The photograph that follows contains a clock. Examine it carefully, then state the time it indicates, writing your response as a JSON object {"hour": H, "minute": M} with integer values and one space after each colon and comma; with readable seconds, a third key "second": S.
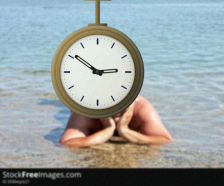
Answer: {"hour": 2, "minute": 51}
